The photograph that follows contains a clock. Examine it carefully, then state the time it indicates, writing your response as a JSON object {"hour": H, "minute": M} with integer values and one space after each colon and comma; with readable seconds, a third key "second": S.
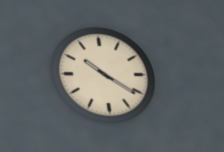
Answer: {"hour": 10, "minute": 21}
